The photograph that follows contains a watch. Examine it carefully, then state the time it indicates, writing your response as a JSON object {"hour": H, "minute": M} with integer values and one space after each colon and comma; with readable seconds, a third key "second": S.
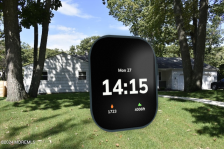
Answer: {"hour": 14, "minute": 15}
